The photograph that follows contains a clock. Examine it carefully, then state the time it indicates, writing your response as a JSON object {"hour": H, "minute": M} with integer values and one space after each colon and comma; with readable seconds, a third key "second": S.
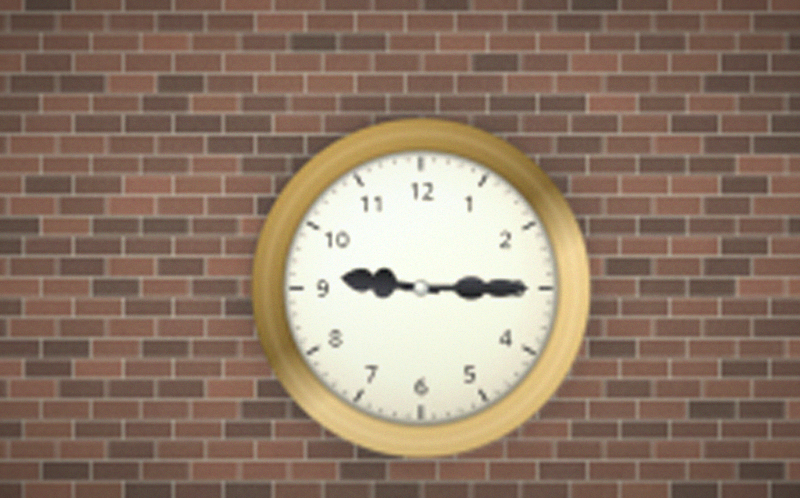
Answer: {"hour": 9, "minute": 15}
